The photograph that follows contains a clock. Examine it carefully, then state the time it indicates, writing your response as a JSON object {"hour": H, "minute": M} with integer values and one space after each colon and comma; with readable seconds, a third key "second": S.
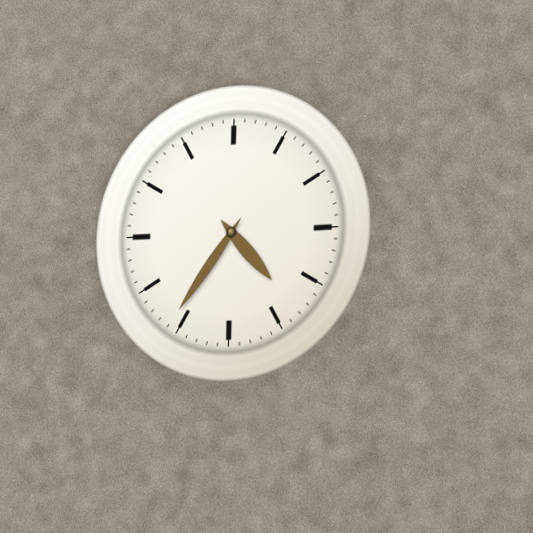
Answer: {"hour": 4, "minute": 36}
